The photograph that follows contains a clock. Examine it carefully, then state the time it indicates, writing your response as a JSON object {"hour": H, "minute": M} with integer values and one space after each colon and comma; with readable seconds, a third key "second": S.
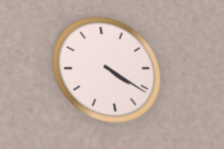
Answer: {"hour": 4, "minute": 21}
